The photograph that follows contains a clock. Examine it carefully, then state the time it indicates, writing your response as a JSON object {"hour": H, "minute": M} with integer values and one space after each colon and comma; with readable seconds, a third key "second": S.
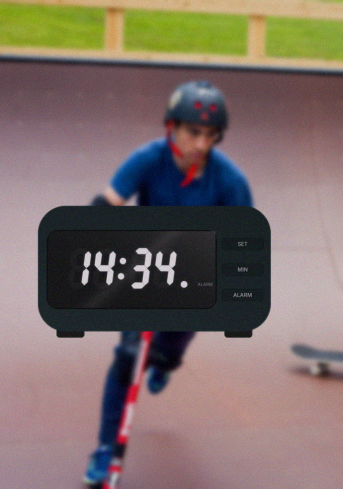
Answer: {"hour": 14, "minute": 34}
